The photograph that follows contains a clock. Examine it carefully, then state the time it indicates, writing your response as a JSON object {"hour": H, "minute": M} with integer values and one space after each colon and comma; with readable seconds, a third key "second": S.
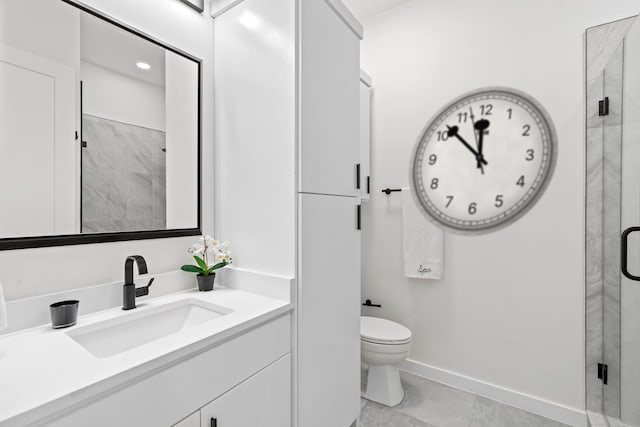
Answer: {"hour": 11, "minute": 51, "second": 57}
